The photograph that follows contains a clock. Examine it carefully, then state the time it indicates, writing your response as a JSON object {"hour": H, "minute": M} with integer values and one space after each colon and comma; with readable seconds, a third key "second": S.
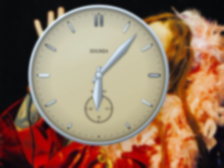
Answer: {"hour": 6, "minute": 7}
